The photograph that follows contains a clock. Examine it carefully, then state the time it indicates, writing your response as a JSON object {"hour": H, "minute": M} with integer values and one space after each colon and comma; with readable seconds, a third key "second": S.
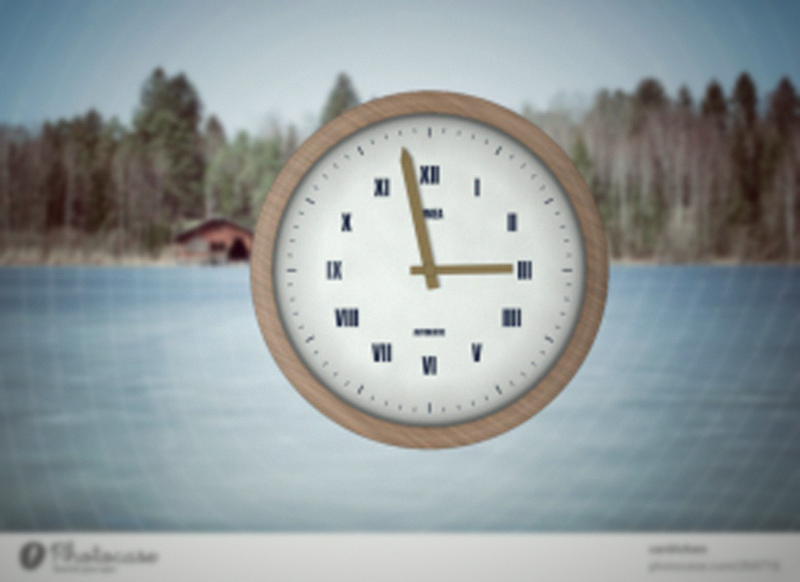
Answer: {"hour": 2, "minute": 58}
